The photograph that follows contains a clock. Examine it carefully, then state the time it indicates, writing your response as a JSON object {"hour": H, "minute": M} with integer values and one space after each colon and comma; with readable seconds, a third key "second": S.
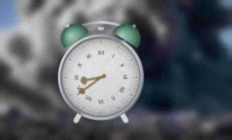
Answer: {"hour": 8, "minute": 39}
